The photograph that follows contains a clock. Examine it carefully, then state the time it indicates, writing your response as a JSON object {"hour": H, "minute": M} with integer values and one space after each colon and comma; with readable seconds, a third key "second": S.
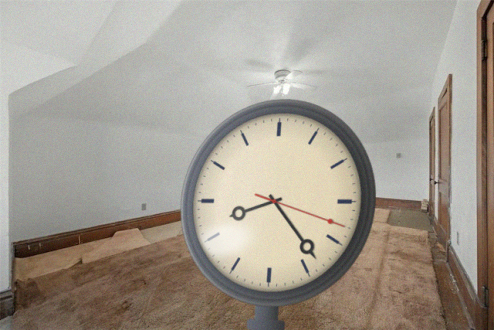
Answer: {"hour": 8, "minute": 23, "second": 18}
